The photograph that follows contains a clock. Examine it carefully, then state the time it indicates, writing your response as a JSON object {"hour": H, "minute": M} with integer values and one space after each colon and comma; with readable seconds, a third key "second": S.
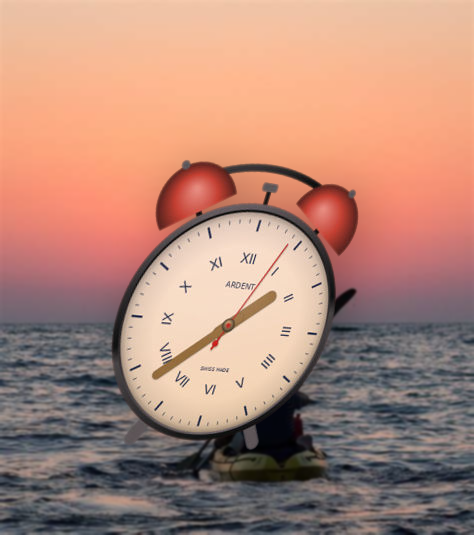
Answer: {"hour": 1, "minute": 38, "second": 4}
